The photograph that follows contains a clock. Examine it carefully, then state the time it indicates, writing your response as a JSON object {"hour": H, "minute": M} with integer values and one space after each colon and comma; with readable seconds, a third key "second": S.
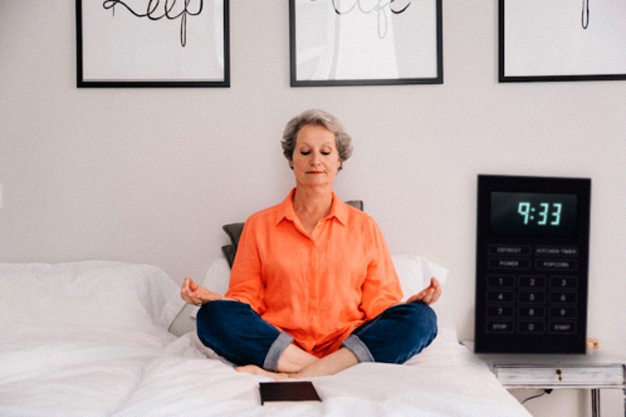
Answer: {"hour": 9, "minute": 33}
